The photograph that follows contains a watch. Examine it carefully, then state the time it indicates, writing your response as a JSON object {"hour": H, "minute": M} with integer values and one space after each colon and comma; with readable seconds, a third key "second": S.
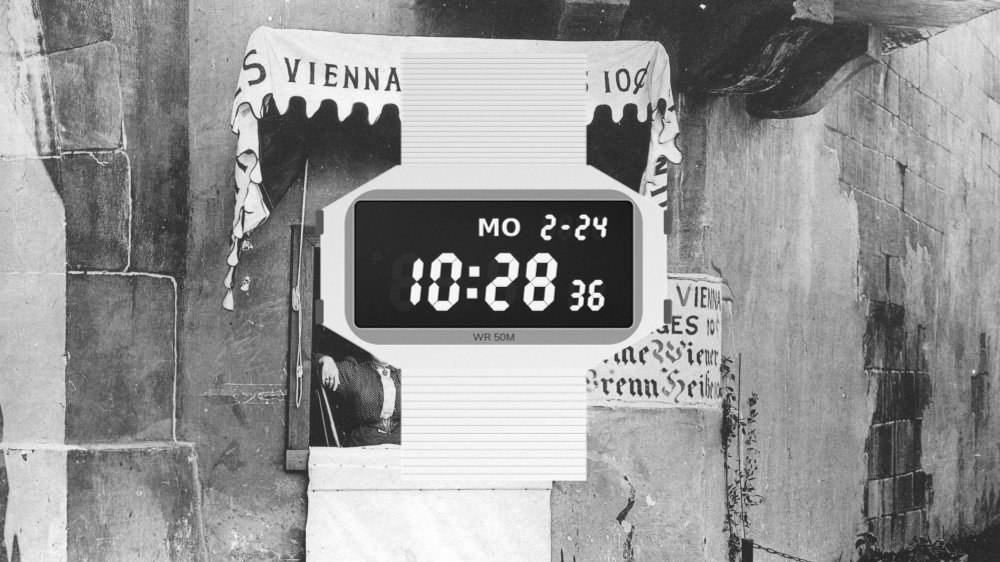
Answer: {"hour": 10, "minute": 28, "second": 36}
